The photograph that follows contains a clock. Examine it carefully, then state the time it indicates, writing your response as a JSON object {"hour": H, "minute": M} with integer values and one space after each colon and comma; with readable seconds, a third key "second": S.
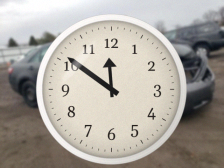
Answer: {"hour": 11, "minute": 51}
